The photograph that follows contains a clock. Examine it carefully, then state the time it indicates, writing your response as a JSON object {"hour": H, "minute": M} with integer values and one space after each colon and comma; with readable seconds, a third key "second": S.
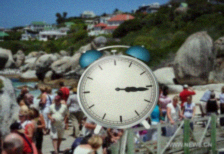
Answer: {"hour": 3, "minute": 16}
